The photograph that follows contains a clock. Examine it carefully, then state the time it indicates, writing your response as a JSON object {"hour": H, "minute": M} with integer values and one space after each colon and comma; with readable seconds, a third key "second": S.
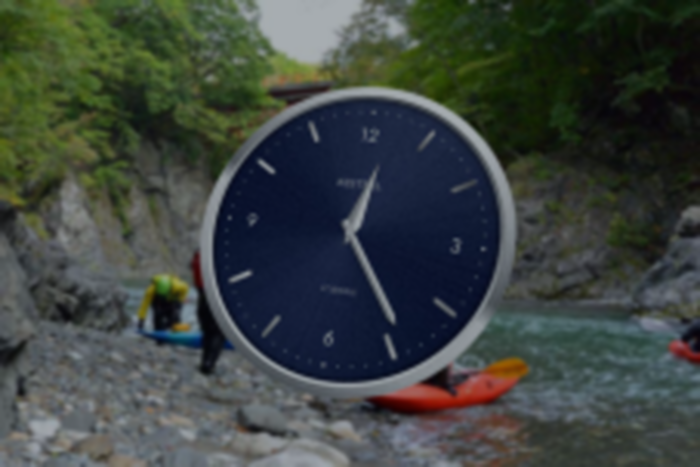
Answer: {"hour": 12, "minute": 24}
